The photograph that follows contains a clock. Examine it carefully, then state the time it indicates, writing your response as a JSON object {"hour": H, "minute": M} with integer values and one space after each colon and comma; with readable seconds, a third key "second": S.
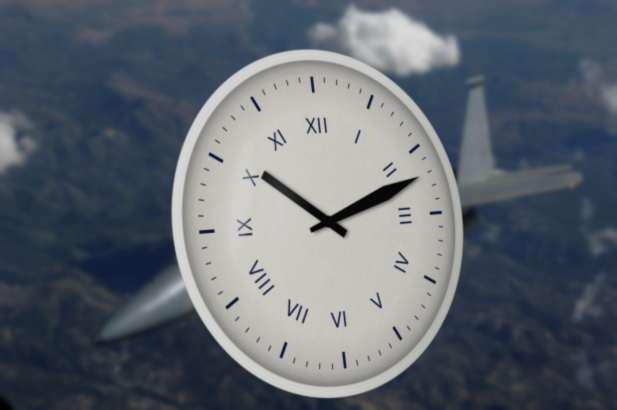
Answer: {"hour": 10, "minute": 12}
